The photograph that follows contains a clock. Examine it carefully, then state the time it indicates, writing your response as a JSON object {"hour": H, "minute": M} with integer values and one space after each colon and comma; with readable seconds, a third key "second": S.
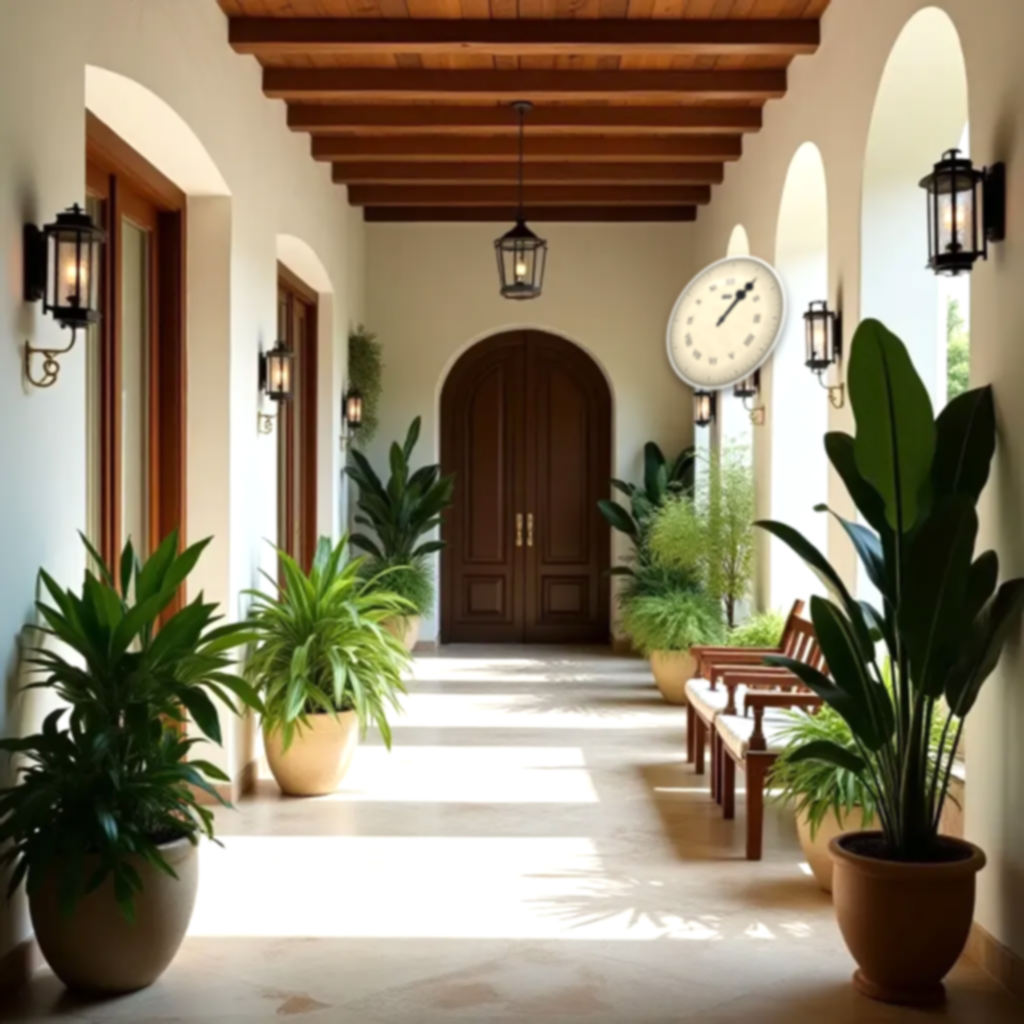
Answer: {"hour": 1, "minute": 6}
